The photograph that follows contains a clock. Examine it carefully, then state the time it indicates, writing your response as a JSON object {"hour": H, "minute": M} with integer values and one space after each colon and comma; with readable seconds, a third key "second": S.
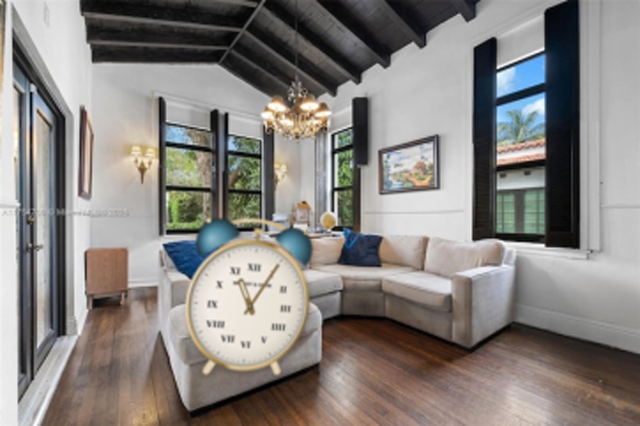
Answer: {"hour": 11, "minute": 5}
